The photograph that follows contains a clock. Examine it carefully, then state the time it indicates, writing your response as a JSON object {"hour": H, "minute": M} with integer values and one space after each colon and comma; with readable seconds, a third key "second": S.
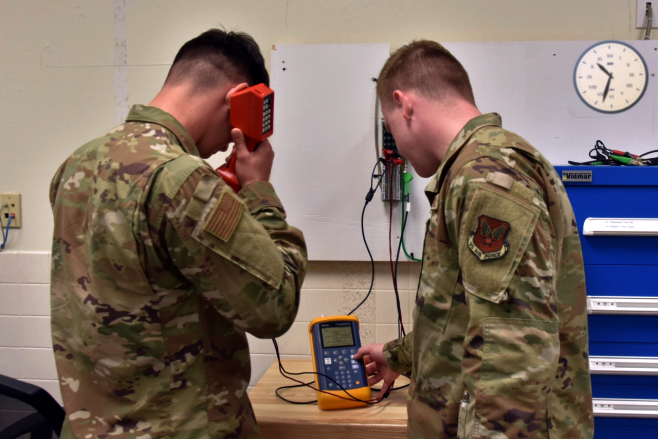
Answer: {"hour": 10, "minute": 33}
